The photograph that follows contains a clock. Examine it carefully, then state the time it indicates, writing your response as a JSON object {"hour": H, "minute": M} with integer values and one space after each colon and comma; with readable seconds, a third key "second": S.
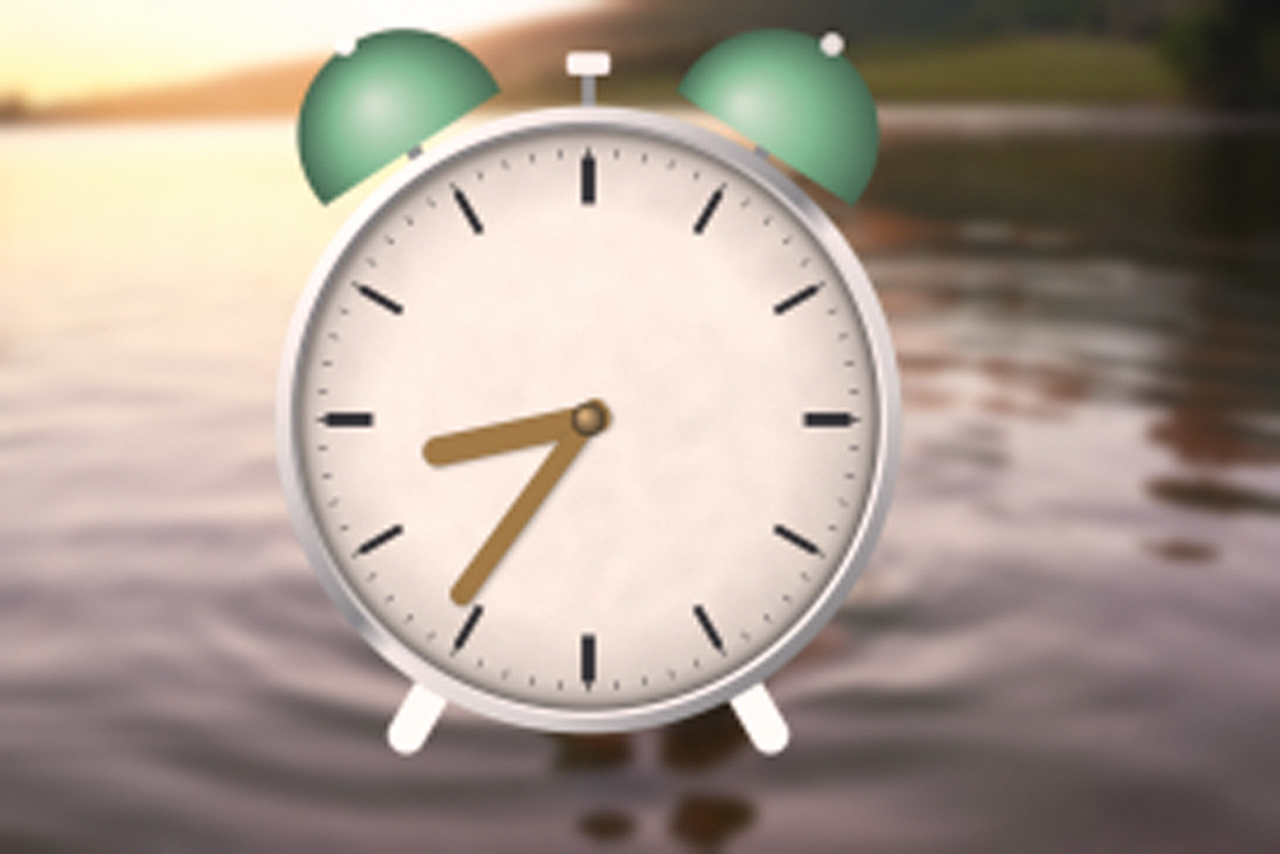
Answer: {"hour": 8, "minute": 36}
